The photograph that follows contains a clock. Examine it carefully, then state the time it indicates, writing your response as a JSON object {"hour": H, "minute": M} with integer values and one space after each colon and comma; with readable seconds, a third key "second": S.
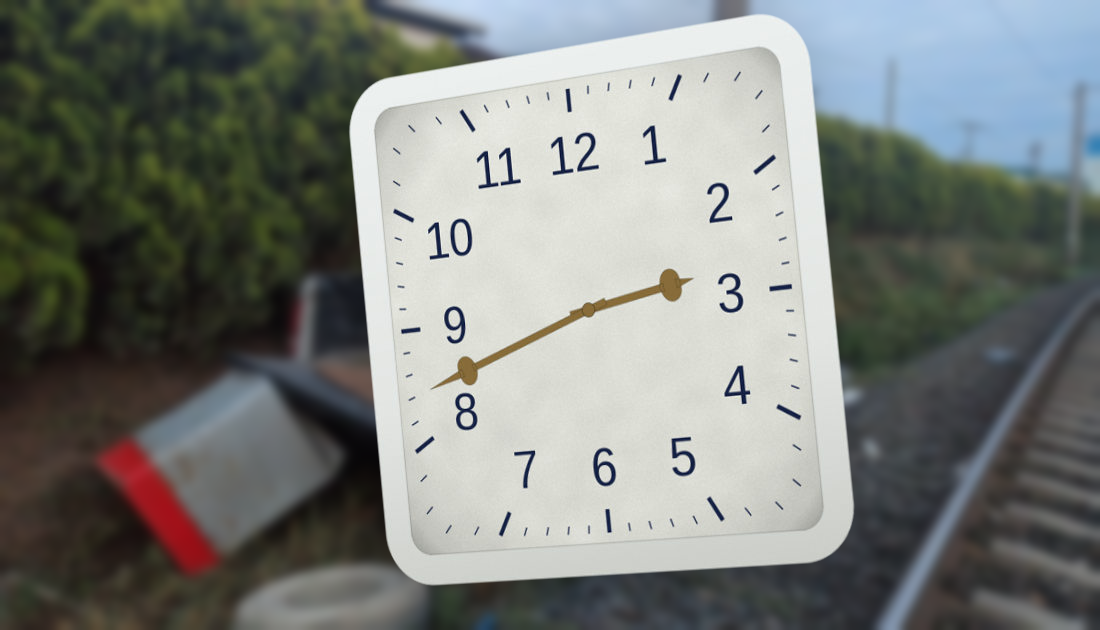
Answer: {"hour": 2, "minute": 42}
